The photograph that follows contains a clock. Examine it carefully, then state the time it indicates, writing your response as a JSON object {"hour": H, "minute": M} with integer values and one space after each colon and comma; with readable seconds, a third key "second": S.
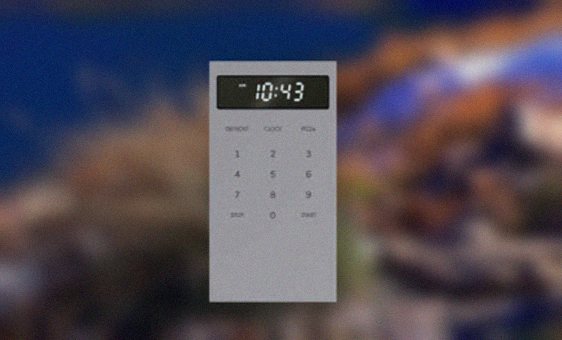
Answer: {"hour": 10, "minute": 43}
